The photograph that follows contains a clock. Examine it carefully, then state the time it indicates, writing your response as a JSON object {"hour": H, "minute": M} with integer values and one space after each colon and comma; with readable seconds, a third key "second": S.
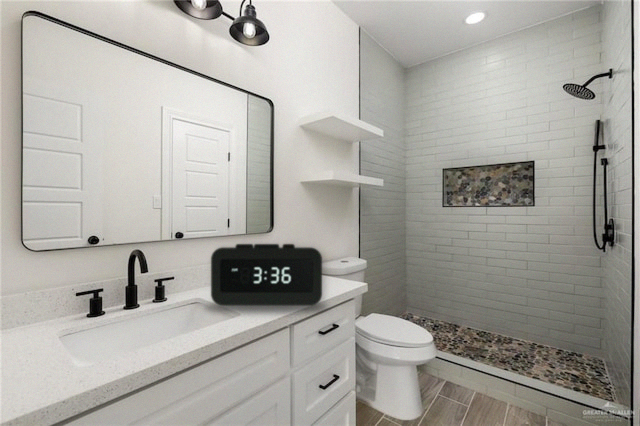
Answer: {"hour": 3, "minute": 36}
